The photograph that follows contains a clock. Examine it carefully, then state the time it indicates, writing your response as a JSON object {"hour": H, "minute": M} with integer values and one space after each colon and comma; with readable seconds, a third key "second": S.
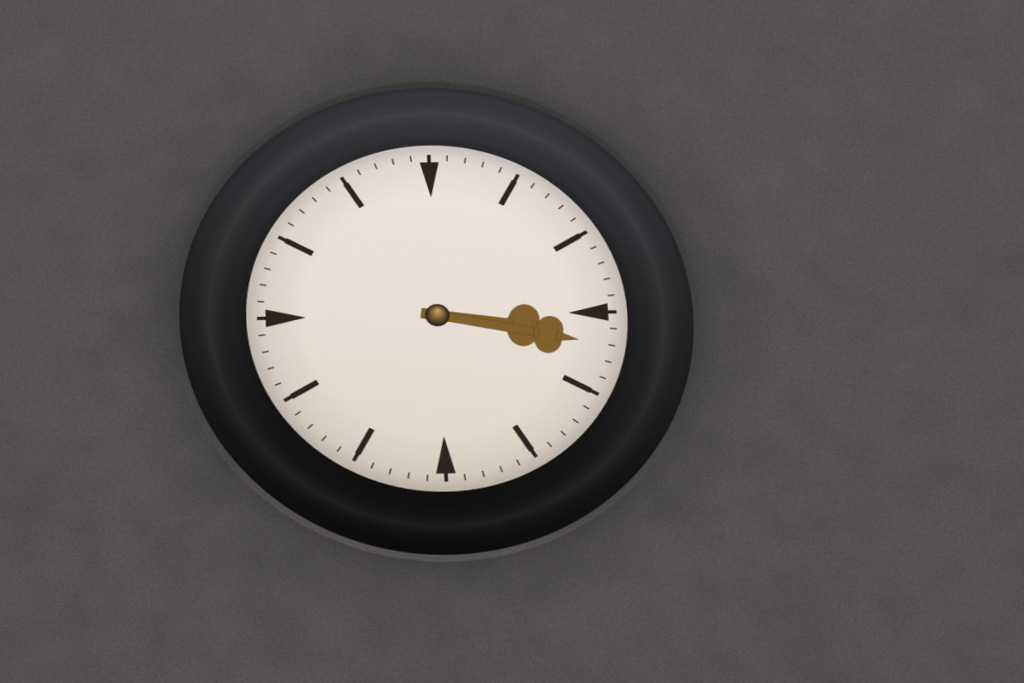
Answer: {"hour": 3, "minute": 17}
